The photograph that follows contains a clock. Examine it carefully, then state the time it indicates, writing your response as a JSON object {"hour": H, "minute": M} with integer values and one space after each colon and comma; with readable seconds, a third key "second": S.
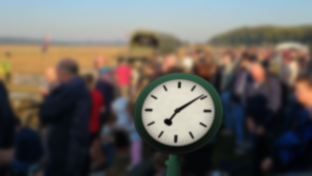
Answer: {"hour": 7, "minute": 9}
